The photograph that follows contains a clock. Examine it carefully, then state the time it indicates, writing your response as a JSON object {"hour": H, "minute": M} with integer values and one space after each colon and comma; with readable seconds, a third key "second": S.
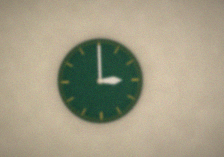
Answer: {"hour": 3, "minute": 0}
